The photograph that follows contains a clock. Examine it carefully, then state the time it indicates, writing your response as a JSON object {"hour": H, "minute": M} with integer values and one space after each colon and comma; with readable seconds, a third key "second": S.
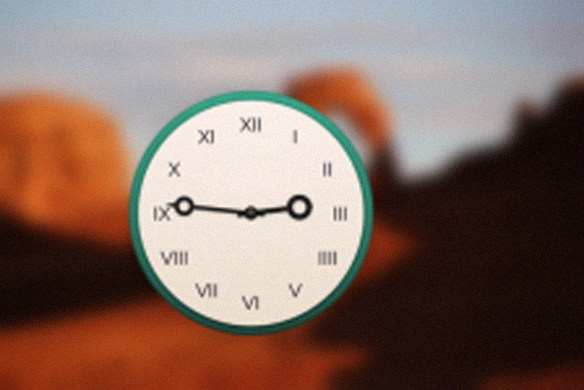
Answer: {"hour": 2, "minute": 46}
